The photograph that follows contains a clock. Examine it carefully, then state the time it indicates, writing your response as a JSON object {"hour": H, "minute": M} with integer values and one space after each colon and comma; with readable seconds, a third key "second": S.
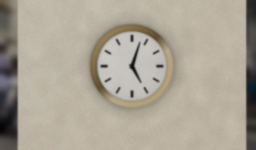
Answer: {"hour": 5, "minute": 3}
